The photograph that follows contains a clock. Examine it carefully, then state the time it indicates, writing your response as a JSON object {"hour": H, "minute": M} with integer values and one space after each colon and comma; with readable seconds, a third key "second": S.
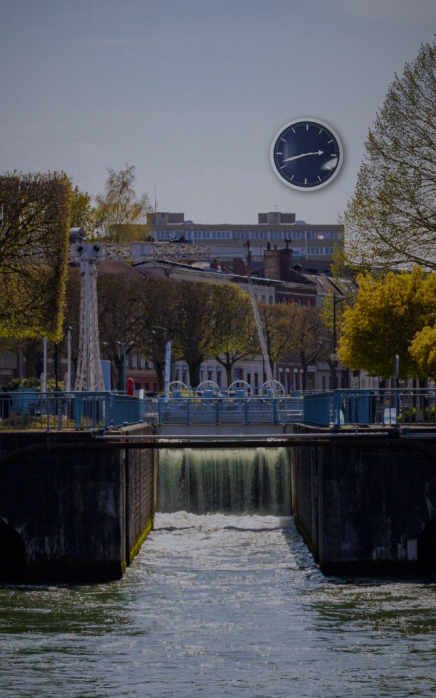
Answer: {"hour": 2, "minute": 42}
